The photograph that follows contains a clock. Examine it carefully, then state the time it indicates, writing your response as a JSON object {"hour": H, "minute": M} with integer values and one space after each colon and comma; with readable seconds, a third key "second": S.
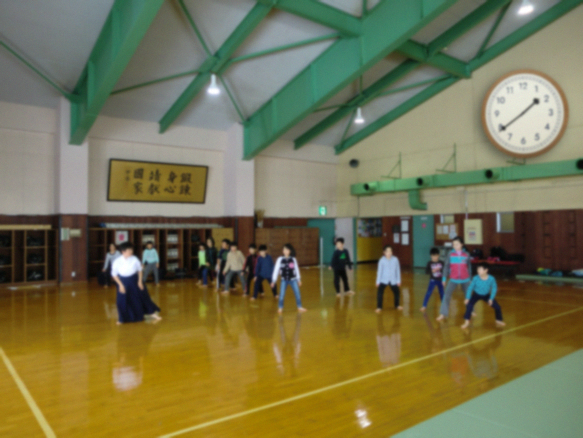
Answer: {"hour": 1, "minute": 39}
